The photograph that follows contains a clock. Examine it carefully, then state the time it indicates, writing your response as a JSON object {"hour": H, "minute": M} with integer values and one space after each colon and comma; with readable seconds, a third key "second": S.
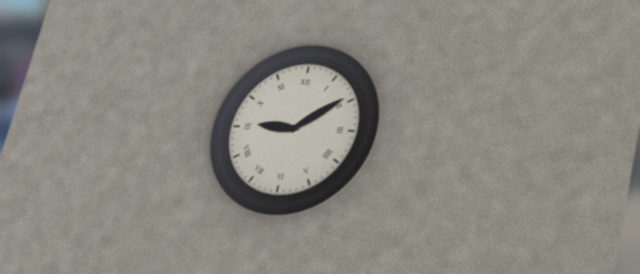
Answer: {"hour": 9, "minute": 9}
